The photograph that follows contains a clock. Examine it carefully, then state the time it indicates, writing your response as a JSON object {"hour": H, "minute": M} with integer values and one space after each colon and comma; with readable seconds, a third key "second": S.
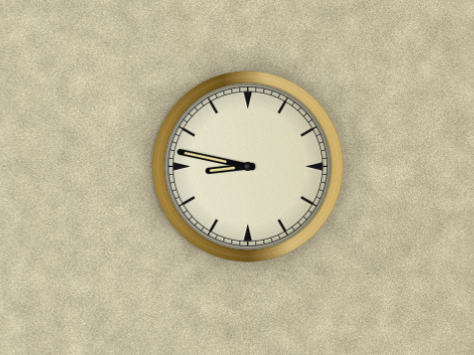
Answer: {"hour": 8, "minute": 47}
